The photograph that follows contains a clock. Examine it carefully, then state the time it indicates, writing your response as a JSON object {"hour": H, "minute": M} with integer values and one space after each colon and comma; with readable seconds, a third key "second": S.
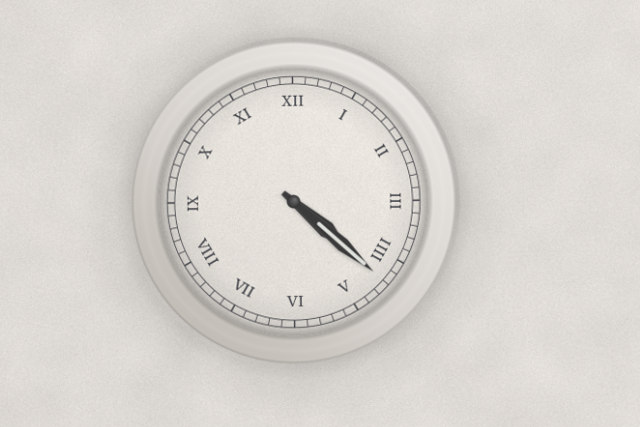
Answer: {"hour": 4, "minute": 22}
